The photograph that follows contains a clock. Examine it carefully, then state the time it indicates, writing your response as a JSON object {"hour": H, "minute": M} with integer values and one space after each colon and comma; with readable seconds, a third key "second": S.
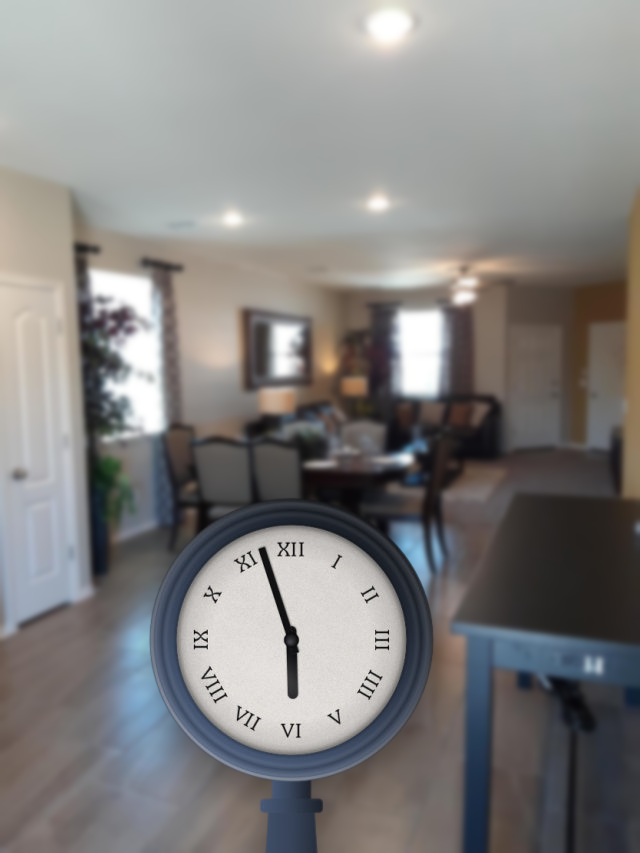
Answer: {"hour": 5, "minute": 57}
